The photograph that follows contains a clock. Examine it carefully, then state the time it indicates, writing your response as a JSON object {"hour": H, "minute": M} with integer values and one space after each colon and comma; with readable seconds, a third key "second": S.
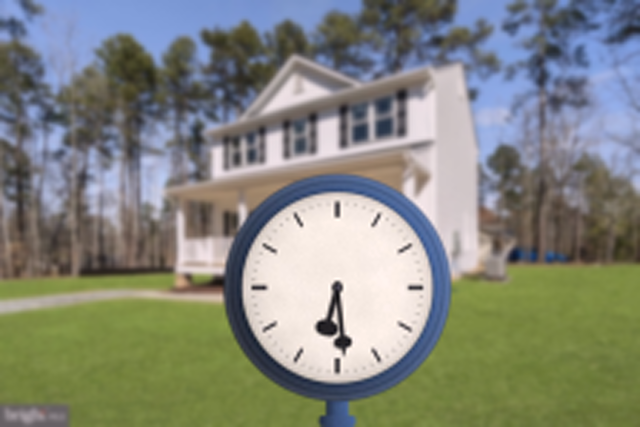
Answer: {"hour": 6, "minute": 29}
